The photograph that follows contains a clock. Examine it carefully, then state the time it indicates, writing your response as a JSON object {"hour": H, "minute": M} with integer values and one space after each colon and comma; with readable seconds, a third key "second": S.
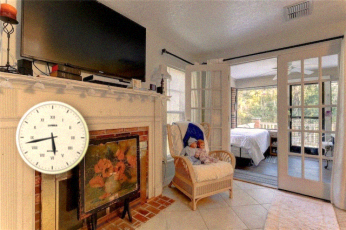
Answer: {"hour": 5, "minute": 43}
